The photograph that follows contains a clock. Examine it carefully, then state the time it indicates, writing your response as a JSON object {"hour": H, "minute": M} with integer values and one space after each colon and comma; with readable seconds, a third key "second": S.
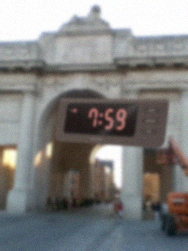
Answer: {"hour": 7, "minute": 59}
